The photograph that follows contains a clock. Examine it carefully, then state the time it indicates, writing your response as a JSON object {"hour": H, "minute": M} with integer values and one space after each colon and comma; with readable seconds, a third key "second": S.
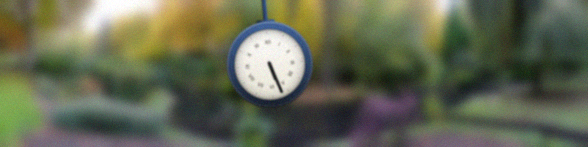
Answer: {"hour": 5, "minute": 27}
